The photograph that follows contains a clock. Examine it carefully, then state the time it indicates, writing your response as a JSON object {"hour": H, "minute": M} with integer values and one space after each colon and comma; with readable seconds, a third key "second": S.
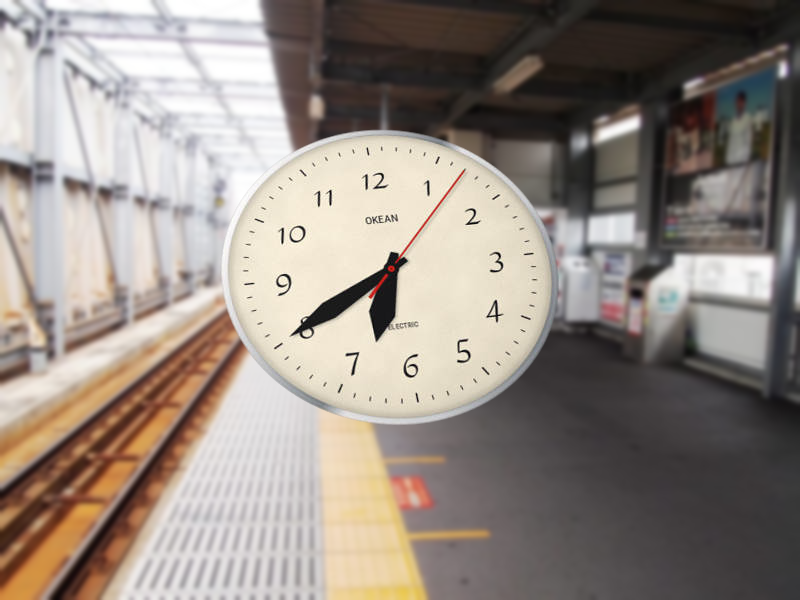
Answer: {"hour": 6, "minute": 40, "second": 7}
